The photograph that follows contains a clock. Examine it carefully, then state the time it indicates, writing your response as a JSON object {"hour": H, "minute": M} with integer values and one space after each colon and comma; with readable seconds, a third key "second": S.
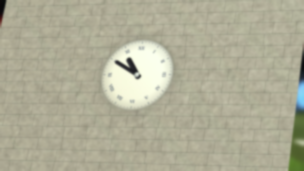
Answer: {"hour": 10, "minute": 50}
